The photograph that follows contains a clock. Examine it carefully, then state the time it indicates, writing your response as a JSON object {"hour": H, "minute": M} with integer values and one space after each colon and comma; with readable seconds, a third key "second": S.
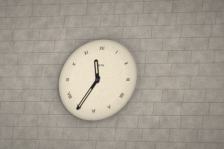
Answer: {"hour": 11, "minute": 35}
